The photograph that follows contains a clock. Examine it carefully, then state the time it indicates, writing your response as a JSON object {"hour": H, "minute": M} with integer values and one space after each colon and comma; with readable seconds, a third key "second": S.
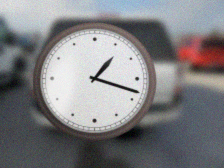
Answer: {"hour": 1, "minute": 18}
